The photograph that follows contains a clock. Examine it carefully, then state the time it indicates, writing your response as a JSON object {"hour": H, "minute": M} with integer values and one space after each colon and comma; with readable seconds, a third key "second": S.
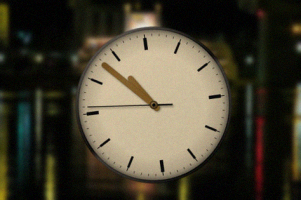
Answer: {"hour": 10, "minute": 52, "second": 46}
